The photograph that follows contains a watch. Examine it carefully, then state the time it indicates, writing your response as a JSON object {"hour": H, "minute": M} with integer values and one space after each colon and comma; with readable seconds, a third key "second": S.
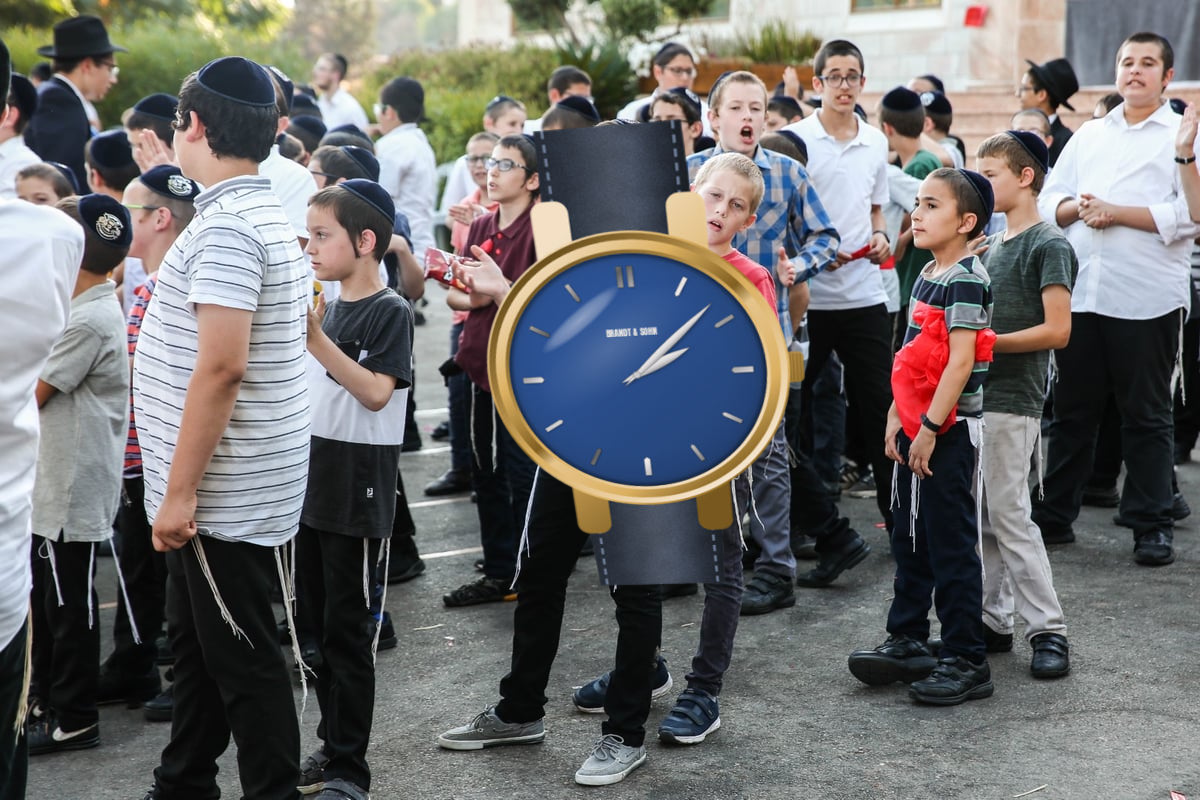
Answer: {"hour": 2, "minute": 8}
